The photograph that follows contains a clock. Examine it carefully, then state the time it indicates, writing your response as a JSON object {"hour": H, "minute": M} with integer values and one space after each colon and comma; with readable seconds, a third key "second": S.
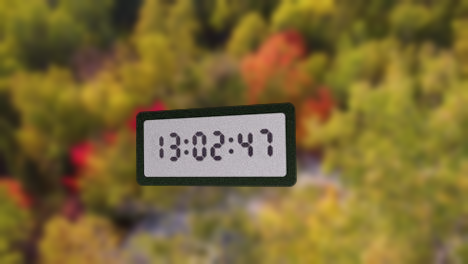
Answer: {"hour": 13, "minute": 2, "second": 47}
